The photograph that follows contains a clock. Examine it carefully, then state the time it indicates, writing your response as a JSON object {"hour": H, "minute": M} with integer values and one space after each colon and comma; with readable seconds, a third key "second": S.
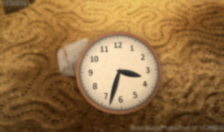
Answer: {"hour": 3, "minute": 33}
